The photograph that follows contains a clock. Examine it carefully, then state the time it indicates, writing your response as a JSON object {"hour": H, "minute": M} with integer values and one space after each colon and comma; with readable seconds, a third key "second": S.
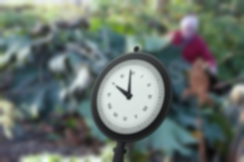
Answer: {"hour": 9, "minute": 59}
